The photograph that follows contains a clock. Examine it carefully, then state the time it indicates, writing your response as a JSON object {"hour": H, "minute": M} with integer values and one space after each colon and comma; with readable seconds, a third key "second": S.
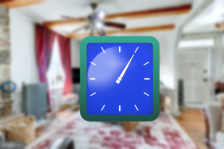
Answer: {"hour": 1, "minute": 5}
